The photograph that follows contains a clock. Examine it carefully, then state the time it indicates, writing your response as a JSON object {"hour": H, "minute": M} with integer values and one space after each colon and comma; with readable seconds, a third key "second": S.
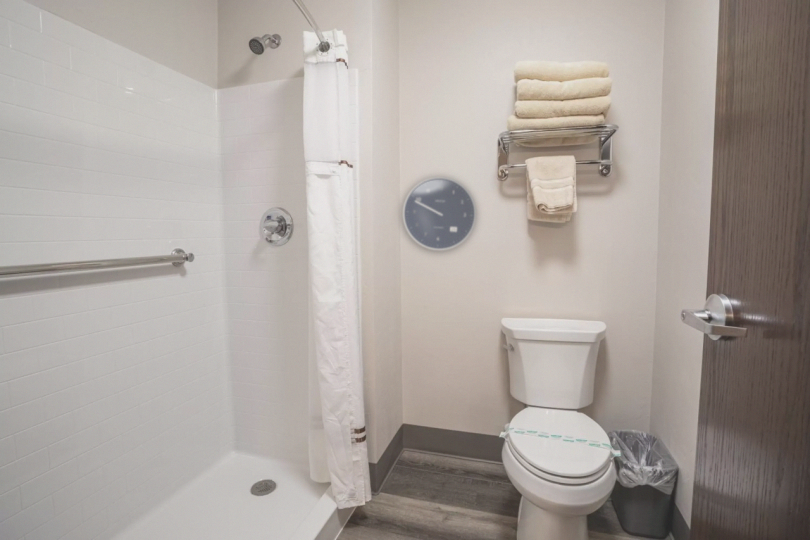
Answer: {"hour": 9, "minute": 49}
